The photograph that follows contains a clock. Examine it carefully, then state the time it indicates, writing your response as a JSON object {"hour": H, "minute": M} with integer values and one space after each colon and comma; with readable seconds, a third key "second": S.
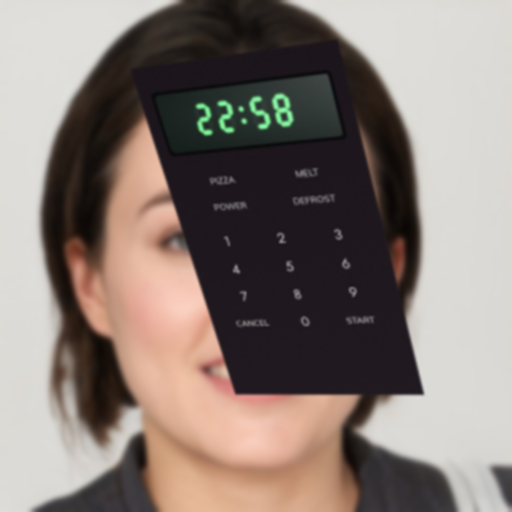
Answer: {"hour": 22, "minute": 58}
